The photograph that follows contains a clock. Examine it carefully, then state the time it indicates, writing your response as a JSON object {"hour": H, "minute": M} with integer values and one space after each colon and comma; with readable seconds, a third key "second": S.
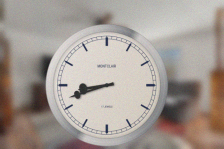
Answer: {"hour": 8, "minute": 42}
